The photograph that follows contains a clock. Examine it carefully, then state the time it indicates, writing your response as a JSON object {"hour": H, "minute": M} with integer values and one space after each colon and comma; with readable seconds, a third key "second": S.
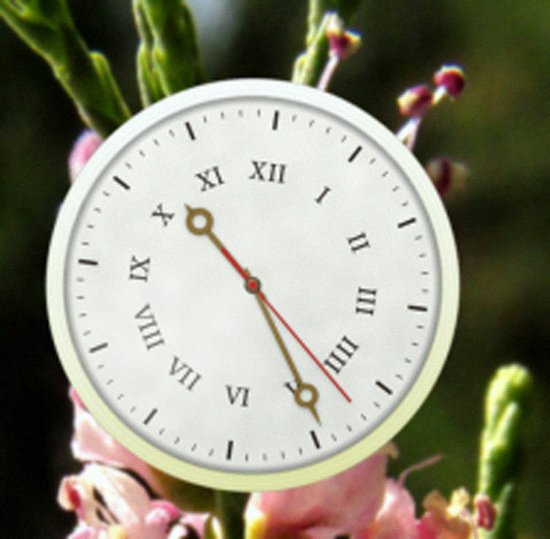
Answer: {"hour": 10, "minute": 24, "second": 22}
